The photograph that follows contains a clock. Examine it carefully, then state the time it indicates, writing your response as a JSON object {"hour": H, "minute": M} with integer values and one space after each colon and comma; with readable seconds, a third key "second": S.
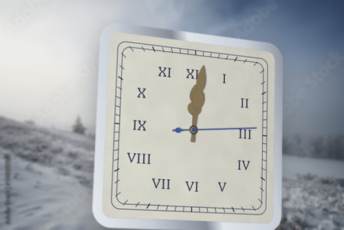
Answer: {"hour": 12, "minute": 1, "second": 14}
